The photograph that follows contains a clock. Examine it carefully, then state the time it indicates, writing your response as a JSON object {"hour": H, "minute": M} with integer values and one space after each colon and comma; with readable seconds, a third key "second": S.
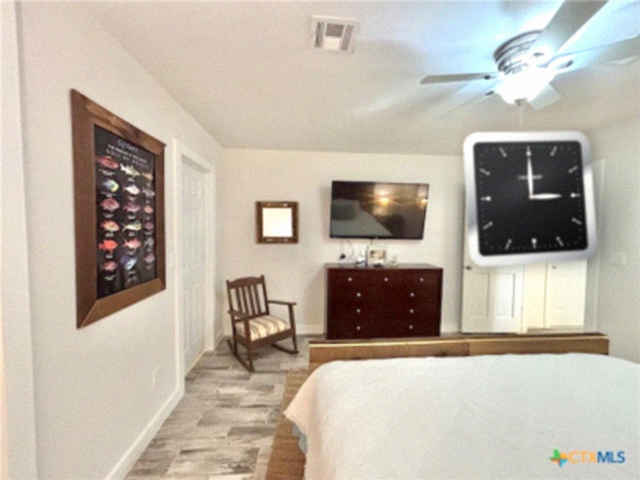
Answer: {"hour": 3, "minute": 0}
